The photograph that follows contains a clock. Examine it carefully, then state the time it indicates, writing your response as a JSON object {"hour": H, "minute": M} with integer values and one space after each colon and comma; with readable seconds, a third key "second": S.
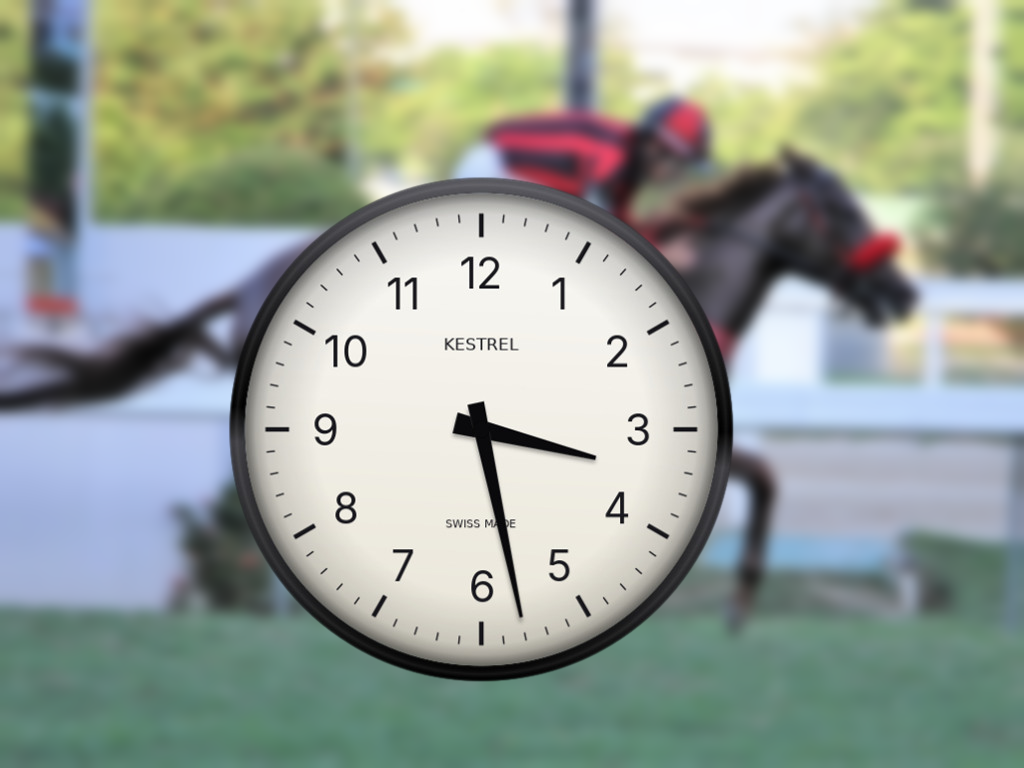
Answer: {"hour": 3, "minute": 28}
